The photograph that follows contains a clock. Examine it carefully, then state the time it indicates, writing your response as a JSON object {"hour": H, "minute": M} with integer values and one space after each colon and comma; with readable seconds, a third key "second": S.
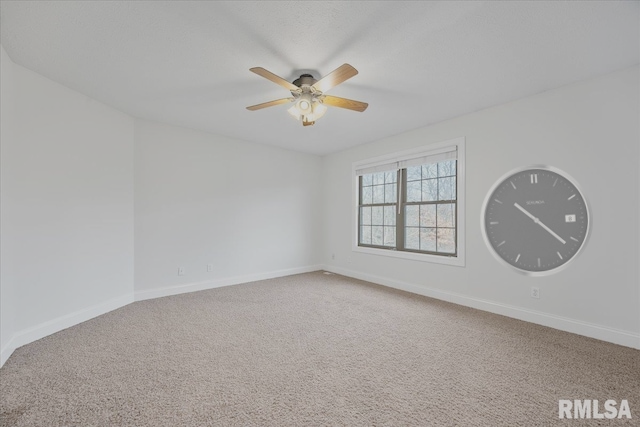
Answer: {"hour": 10, "minute": 22}
